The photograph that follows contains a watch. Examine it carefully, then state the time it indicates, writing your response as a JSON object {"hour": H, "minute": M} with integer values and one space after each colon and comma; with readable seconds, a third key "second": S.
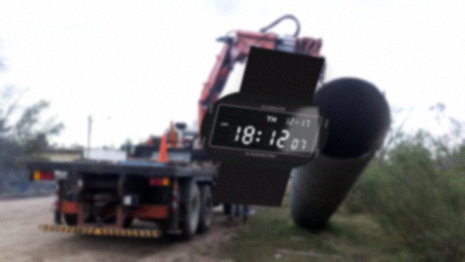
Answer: {"hour": 18, "minute": 12}
